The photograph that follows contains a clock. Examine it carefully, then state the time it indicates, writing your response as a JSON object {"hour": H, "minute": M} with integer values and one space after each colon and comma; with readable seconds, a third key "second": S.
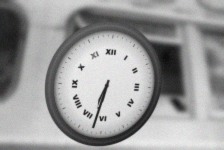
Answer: {"hour": 6, "minute": 32}
